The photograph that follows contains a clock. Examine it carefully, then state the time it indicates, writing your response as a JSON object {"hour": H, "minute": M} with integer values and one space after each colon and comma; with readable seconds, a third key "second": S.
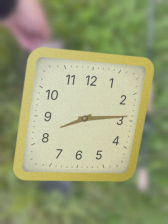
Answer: {"hour": 8, "minute": 14}
